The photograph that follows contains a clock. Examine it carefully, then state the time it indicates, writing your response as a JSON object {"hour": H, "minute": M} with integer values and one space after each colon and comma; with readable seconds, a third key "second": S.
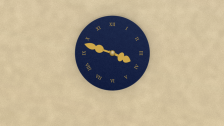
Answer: {"hour": 3, "minute": 48}
